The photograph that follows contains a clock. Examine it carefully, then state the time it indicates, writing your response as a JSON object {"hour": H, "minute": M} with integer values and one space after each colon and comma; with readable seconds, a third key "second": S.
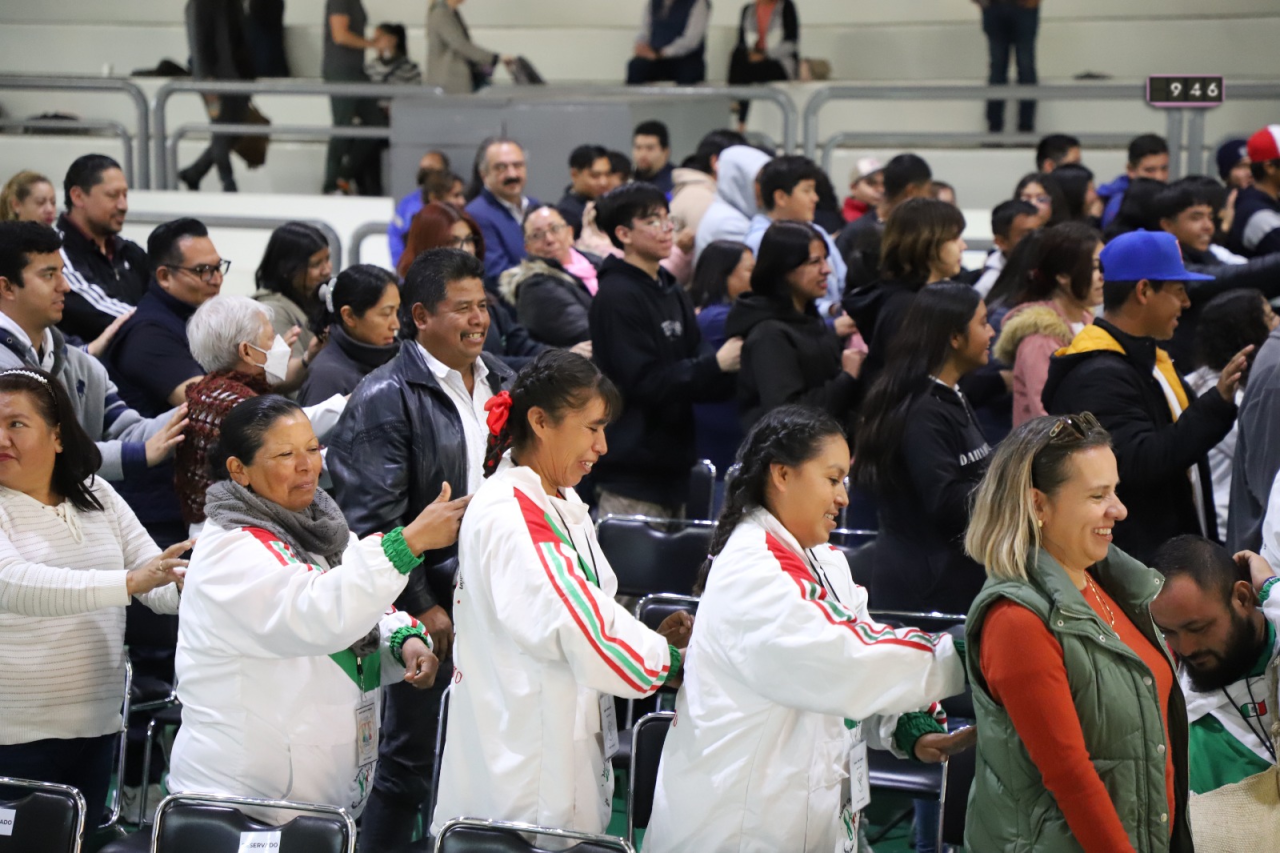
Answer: {"hour": 9, "minute": 46}
